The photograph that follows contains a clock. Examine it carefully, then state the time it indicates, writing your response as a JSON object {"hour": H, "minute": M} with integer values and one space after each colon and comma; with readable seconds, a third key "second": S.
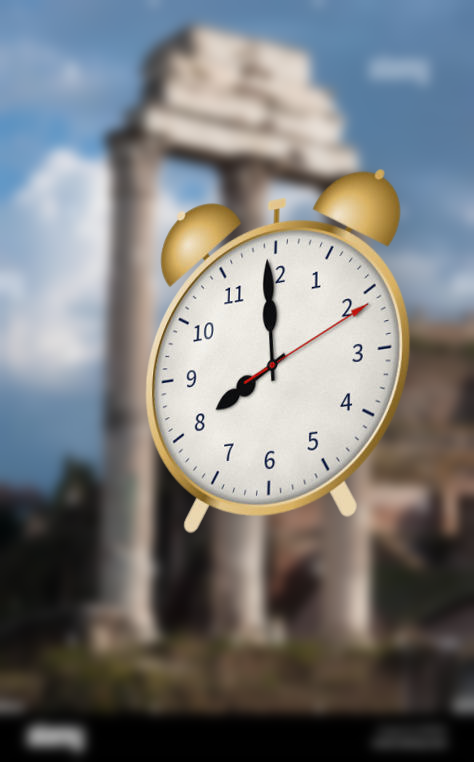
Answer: {"hour": 7, "minute": 59, "second": 11}
